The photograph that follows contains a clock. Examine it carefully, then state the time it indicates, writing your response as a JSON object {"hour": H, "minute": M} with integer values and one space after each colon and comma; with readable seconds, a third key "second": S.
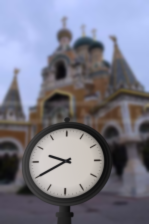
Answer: {"hour": 9, "minute": 40}
